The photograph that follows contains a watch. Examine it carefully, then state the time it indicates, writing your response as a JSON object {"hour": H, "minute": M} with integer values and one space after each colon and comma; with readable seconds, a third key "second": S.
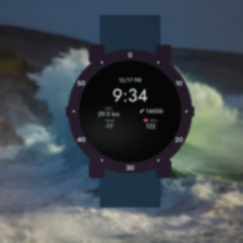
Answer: {"hour": 9, "minute": 34}
